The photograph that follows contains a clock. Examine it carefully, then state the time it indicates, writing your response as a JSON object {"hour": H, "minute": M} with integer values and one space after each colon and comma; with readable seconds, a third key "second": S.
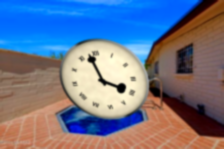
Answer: {"hour": 3, "minute": 58}
